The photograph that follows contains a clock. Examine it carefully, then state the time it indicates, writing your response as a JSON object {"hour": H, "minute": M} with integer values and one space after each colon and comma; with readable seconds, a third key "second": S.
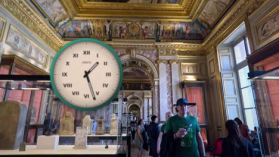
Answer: {"hour": 1, "minute": 27}
